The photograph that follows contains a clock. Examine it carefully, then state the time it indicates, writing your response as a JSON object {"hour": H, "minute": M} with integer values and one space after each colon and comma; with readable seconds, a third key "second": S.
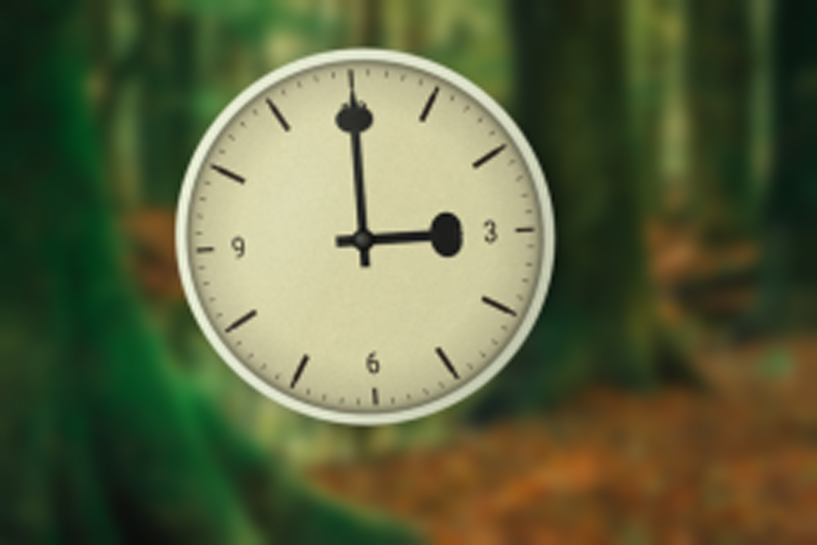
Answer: {"hour": 3, "minute": 0}
